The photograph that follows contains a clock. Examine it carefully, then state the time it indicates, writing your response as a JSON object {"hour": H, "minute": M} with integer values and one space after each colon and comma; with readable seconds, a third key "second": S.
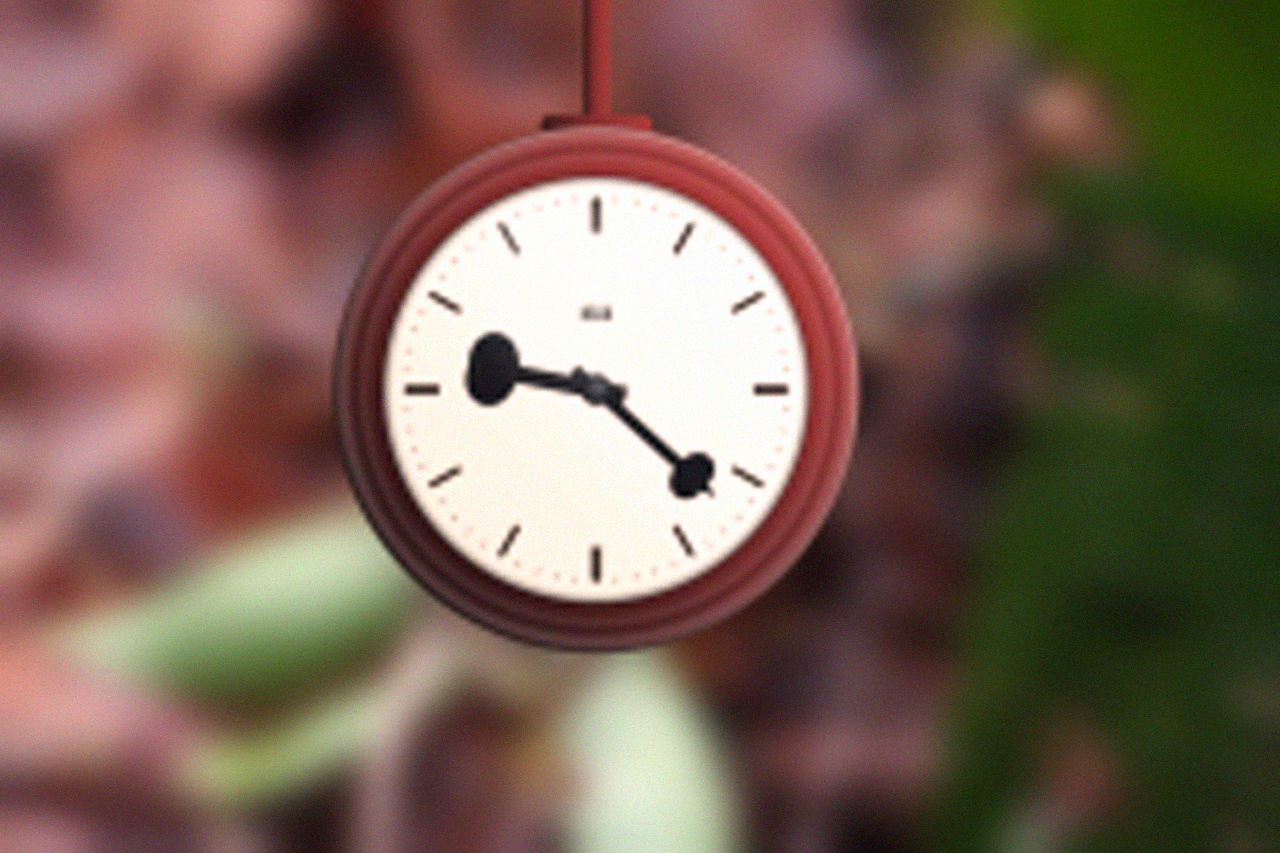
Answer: {"hour": 9, "minute": 22}
